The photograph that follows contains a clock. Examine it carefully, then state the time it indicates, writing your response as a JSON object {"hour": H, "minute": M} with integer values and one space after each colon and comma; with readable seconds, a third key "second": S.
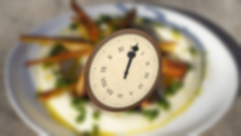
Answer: {"hour": 12, "minute": 1}
